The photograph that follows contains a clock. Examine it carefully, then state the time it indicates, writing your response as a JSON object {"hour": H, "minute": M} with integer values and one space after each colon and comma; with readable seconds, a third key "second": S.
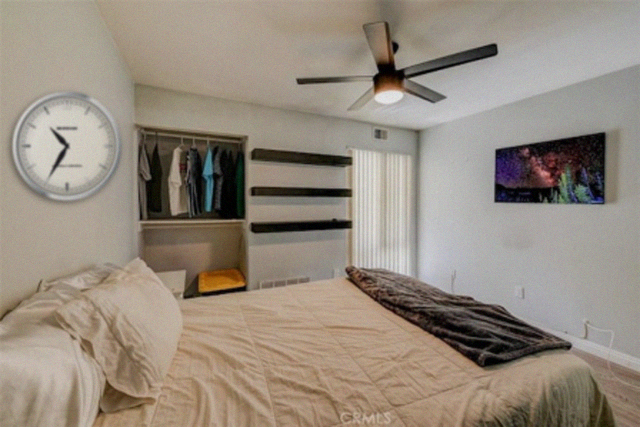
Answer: {"hour": 10, "minute": 35}
